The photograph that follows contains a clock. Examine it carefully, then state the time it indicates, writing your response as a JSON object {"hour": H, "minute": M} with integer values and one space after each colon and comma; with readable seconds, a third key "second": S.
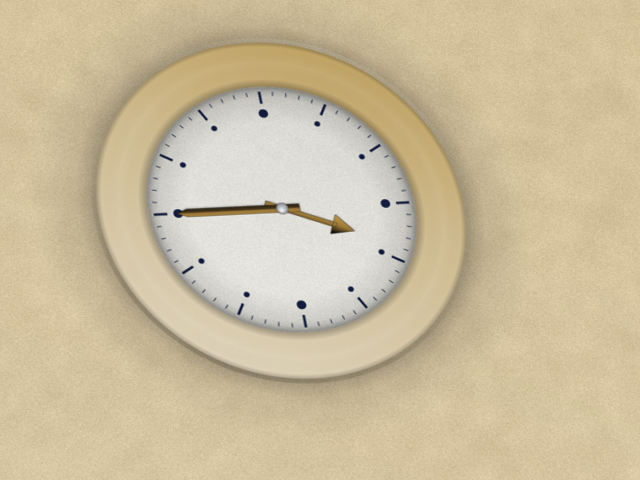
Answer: {"hour": 3, "minute": 45}
